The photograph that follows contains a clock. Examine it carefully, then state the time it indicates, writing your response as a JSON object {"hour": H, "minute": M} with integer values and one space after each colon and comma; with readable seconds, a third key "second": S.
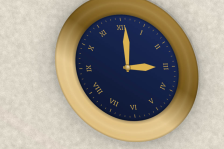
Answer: {"hour": 3, "minute": 1}
